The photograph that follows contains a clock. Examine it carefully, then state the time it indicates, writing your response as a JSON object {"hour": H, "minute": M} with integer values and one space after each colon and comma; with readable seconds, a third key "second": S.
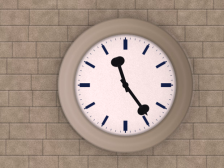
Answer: {"hour": 11, "minute": 24}
